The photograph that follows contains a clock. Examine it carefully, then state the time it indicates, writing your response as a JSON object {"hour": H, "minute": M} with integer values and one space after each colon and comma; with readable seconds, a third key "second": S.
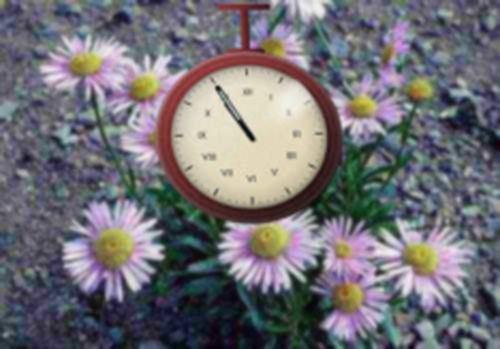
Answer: {"hour": 10, "minute": 55}
